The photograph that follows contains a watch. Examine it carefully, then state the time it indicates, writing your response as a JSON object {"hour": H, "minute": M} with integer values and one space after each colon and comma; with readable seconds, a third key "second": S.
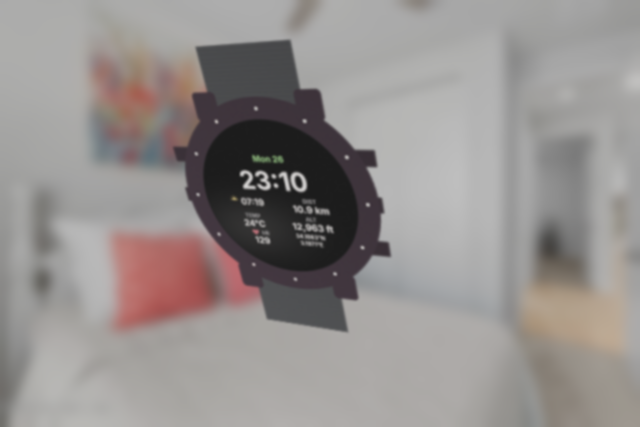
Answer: {"hour": 23, "minute": 10}
